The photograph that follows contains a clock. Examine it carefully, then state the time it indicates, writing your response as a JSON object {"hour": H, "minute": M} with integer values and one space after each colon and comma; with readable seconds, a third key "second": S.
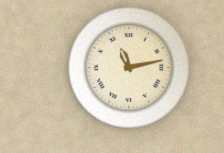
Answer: {"hour": 11, "minute": 13}
